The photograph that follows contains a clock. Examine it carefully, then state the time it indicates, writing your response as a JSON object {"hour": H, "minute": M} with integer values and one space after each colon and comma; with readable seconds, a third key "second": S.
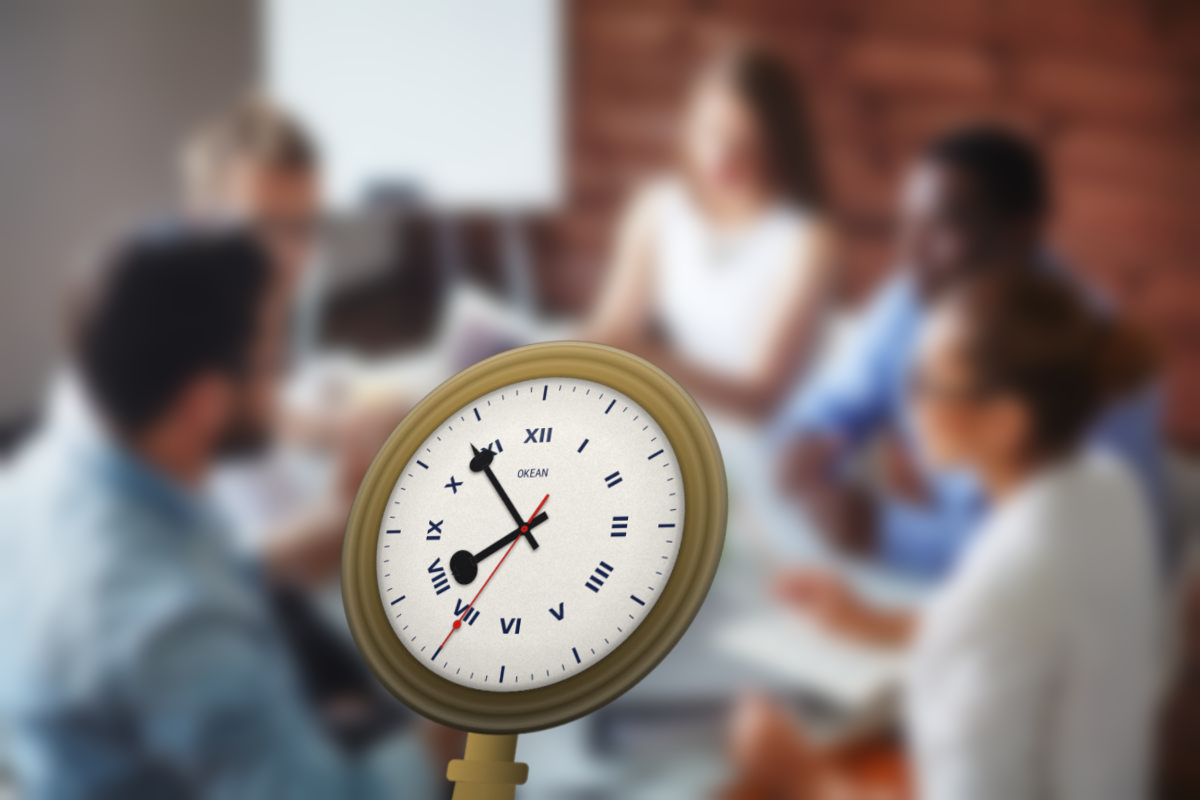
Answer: {"hour": 7, "minute": 53, "second": 35}
